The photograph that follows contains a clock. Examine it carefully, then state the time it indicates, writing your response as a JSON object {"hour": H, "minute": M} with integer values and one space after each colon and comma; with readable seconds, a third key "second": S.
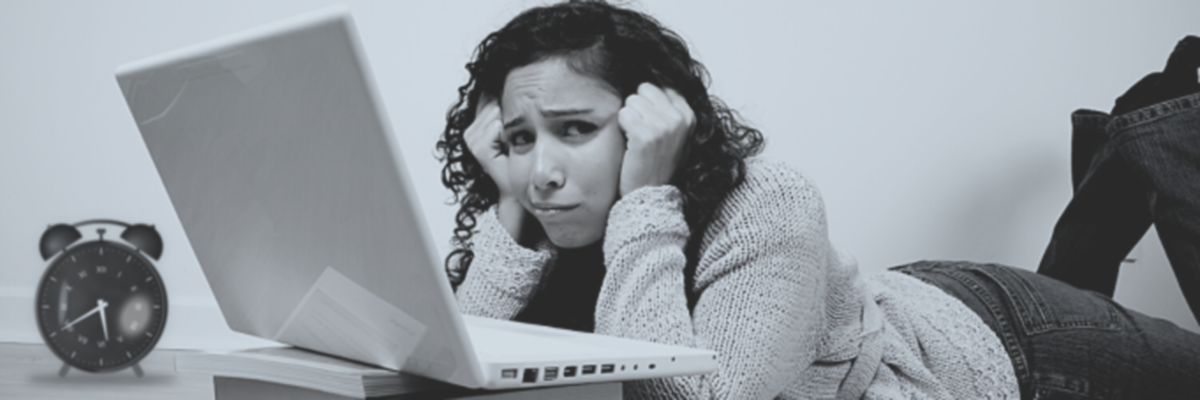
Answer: {"hour": 5, "minute": 40}
